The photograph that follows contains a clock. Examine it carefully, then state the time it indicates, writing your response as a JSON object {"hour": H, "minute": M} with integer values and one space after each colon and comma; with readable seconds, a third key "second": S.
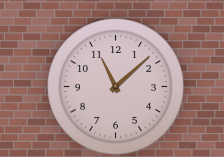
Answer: {"hour": 11, "minute": 8}
